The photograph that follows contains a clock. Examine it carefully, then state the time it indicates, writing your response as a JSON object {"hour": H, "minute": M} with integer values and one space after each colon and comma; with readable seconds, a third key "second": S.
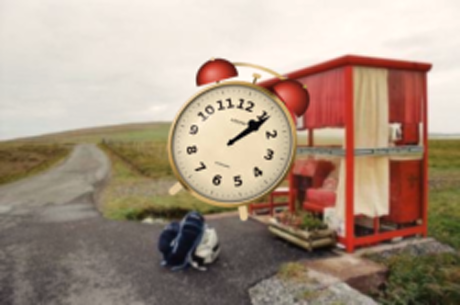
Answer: {"hour": 1, "minute": 6}
